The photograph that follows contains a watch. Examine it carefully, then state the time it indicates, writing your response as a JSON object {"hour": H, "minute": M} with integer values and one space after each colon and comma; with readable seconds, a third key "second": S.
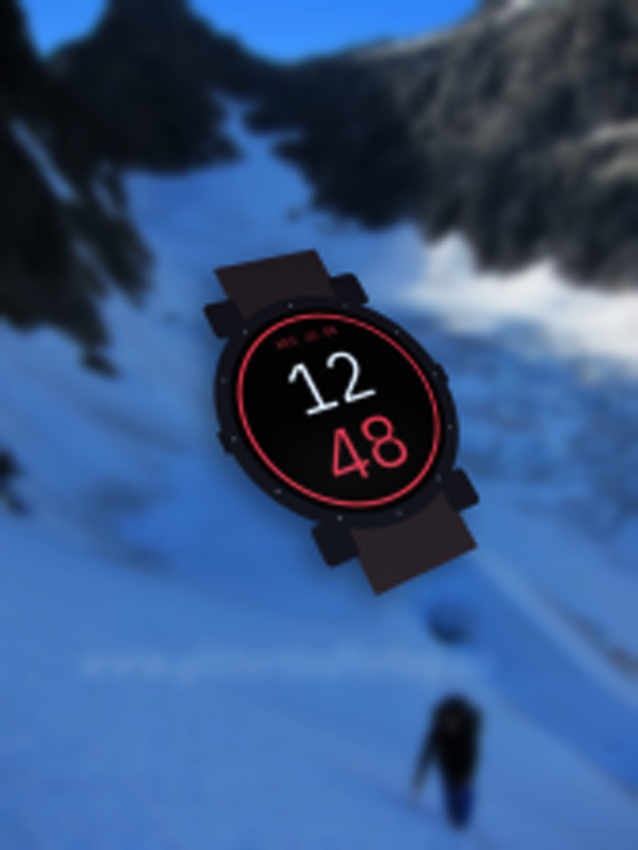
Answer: {"hour": 12, "minute": 48}
